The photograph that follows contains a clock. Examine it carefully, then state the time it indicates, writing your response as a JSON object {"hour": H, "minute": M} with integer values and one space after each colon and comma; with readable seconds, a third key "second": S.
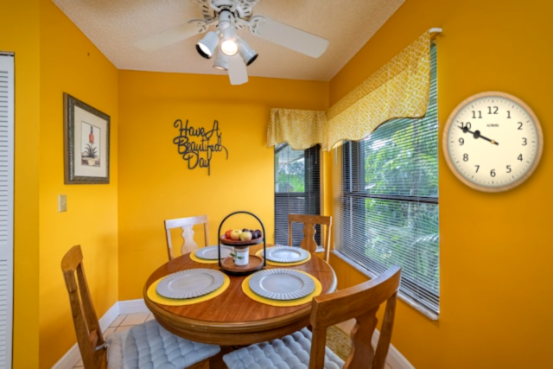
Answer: {"hour": 9, "minute": 49}
